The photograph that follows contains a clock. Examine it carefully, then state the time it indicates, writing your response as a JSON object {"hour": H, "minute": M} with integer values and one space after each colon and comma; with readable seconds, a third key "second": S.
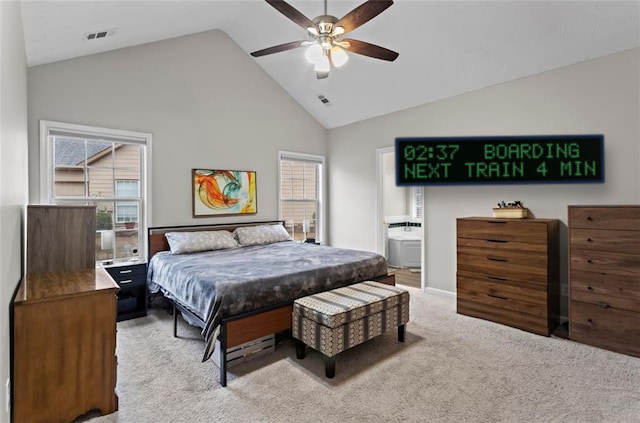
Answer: {"hour": 2, "minute": 37}
